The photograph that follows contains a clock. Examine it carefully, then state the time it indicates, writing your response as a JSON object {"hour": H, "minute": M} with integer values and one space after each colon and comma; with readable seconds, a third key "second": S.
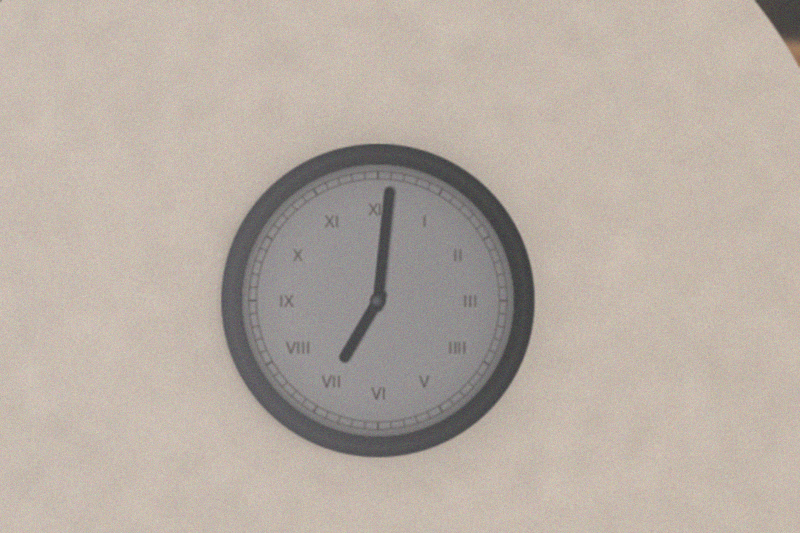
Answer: {"hour": 7, "minute": 1}
